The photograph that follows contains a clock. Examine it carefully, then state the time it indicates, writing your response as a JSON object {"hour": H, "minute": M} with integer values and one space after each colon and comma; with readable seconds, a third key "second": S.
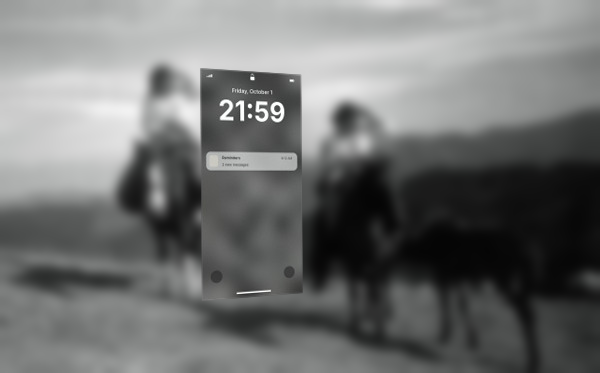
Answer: {"hour": 21, "minute": 59}
